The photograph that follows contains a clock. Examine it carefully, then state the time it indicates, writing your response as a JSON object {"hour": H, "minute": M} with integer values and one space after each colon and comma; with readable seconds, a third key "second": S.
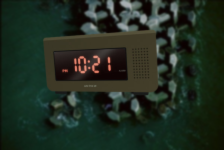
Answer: {"hour": 10, "minute": 21}
